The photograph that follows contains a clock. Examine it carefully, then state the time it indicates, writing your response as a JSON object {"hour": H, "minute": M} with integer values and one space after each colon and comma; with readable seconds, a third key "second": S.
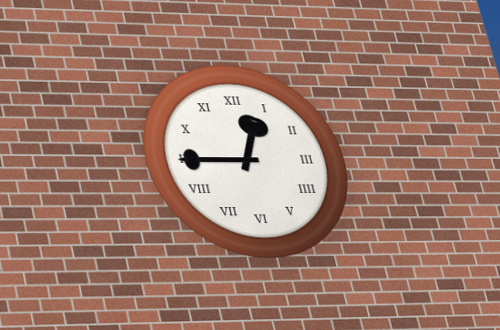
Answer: {"hour": 12, "minute": 45}
